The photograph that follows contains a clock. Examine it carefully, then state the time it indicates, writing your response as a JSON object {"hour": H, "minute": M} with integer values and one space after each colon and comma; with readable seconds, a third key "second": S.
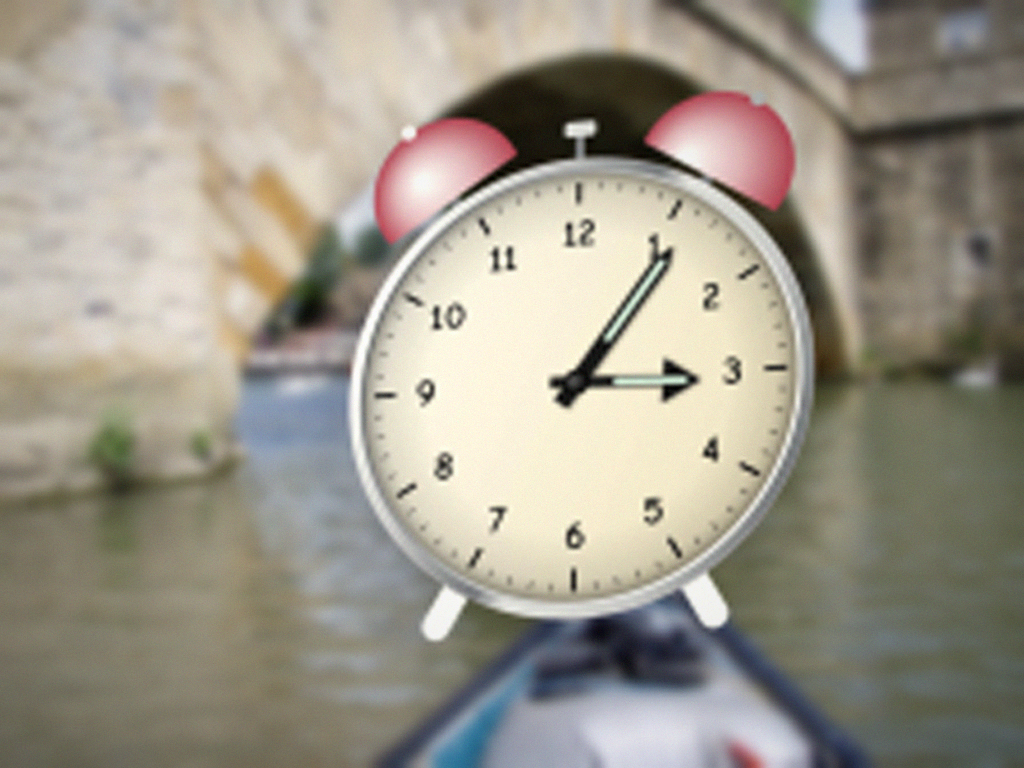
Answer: {"hour": 3, "minute": 6}
